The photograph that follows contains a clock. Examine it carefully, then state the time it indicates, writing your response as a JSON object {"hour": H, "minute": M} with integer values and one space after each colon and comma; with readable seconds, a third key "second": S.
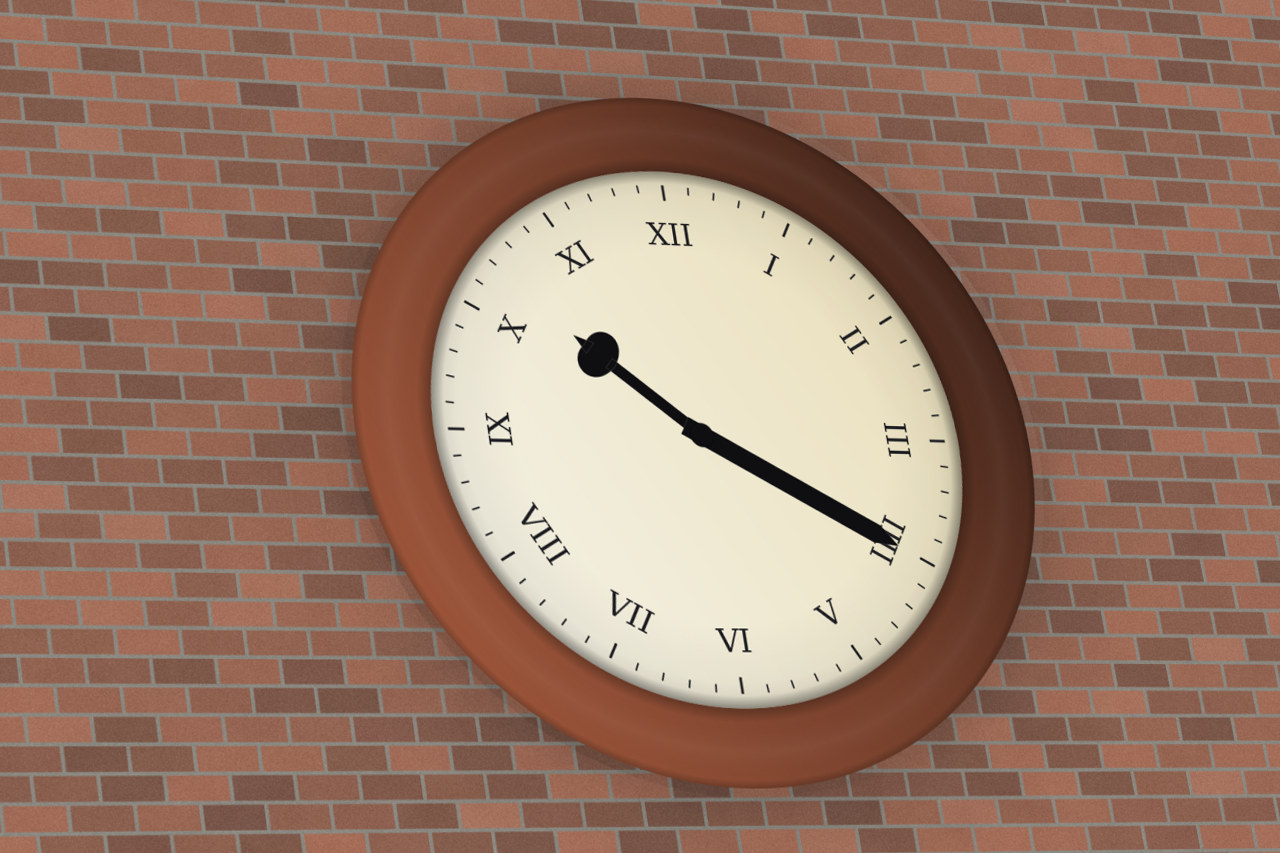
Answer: {"hour": 10, "minute": 20}
